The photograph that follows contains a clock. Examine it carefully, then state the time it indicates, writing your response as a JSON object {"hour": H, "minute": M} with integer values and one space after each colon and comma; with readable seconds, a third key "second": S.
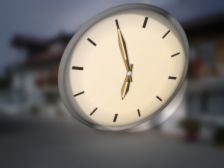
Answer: {"hour": 5, "minute": 55}
